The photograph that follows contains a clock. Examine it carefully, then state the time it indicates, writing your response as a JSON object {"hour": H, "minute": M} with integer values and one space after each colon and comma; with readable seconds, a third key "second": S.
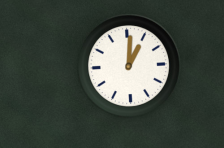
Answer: {"hour": 1, "minute": 1}
